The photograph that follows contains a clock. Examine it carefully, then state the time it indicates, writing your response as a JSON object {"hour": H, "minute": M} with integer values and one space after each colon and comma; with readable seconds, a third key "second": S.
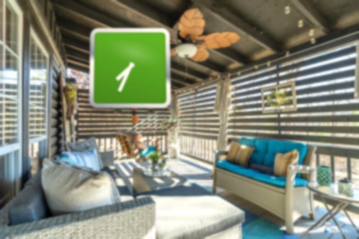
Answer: {"hour": 7, "minute": 34}
